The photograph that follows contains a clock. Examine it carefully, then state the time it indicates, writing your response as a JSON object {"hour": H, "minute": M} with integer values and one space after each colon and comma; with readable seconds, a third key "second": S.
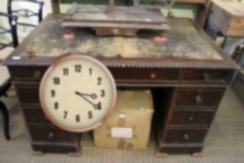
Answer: {"hour": 3, "minute": 21}
